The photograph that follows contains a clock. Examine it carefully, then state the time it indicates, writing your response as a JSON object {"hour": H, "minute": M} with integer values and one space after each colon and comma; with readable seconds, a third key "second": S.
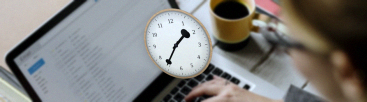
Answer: {"hour": 1, "minute": 36}
